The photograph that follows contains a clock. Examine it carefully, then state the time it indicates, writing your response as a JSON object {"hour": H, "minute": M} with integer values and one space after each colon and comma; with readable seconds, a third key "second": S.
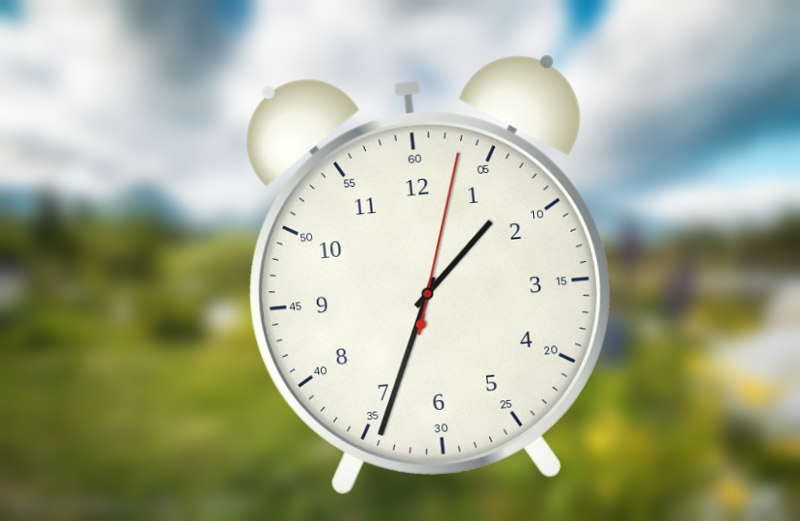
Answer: {"hour": 1, "minute": 34, "second": 3}
